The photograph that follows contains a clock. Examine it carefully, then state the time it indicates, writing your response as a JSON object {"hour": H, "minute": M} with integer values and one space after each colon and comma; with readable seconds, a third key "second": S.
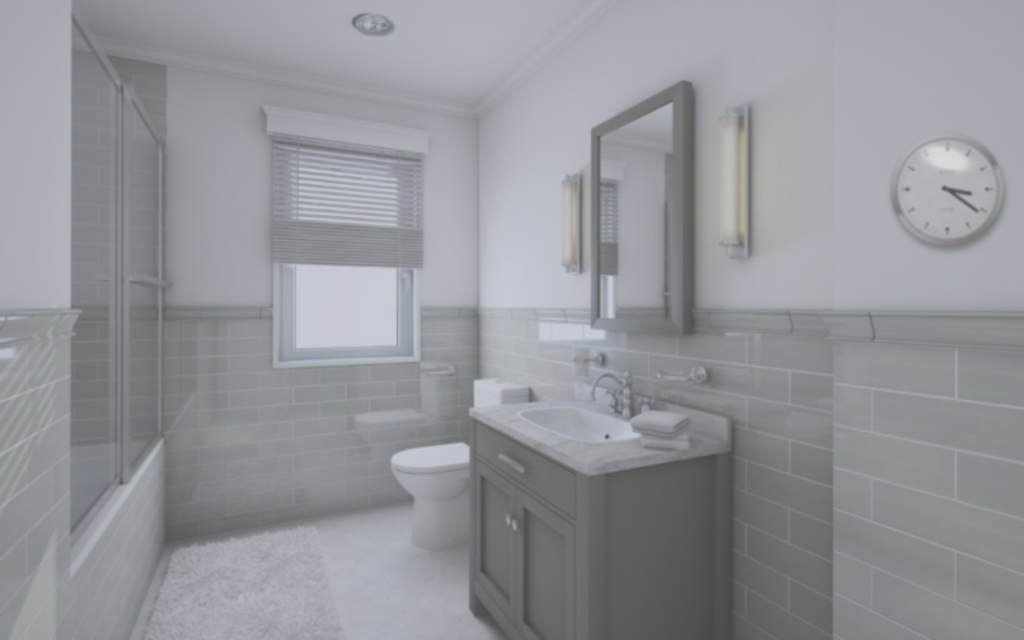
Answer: {"hour": 3, "minute": 21}
